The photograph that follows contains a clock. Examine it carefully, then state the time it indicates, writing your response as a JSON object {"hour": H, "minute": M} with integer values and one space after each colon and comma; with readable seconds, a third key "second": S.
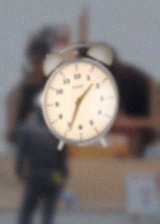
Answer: {"hour": 1, "minute": 34}
